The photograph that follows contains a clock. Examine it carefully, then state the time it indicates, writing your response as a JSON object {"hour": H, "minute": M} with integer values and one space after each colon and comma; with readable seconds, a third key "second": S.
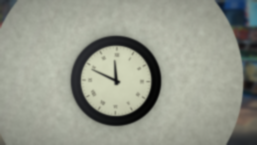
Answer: {"hour": 11, "minute": 49}
